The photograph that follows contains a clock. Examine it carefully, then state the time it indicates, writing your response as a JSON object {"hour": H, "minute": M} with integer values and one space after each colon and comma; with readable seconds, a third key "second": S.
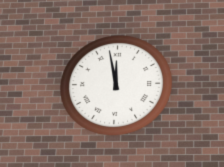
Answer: {"hour": 11, "minute": 58}
